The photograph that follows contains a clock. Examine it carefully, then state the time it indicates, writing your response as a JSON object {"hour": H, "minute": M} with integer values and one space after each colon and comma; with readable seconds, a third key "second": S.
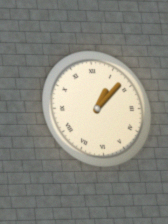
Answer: {"hour": 1, "minute": 8}
